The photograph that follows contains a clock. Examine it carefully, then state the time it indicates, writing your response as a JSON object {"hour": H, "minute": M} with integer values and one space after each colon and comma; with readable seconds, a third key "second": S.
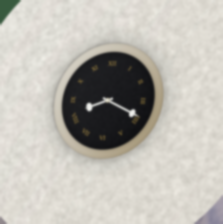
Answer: {"hour": 8, "minute": 19}
